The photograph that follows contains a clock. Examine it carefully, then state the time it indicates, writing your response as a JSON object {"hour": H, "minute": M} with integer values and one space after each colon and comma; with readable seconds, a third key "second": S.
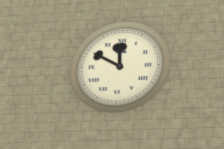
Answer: {"hour": 11, "minute": 50}
